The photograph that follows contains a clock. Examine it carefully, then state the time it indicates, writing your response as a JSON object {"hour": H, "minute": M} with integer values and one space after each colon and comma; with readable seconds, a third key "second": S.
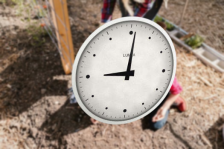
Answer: {"hour": 9, "minute": 1}
